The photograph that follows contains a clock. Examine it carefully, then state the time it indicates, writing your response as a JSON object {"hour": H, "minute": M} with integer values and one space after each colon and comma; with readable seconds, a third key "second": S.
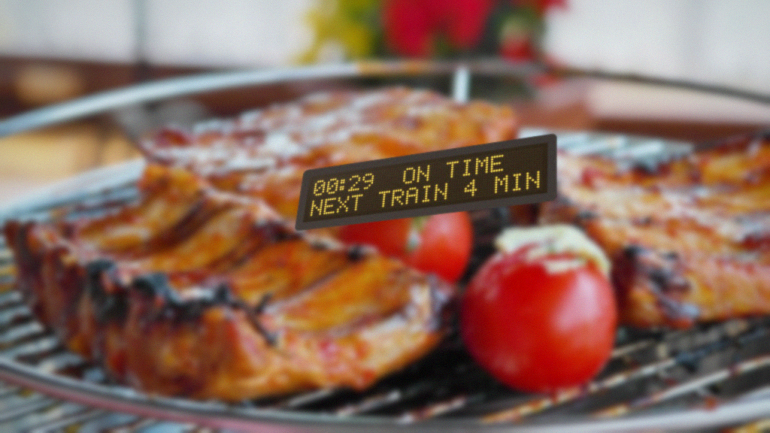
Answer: {"hour": 0, "minute": 29}
